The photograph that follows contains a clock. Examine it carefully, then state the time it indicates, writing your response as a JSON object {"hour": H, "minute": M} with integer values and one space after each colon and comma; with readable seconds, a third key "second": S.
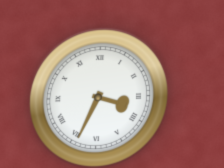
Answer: {"hour": 3, "minute": 34}
